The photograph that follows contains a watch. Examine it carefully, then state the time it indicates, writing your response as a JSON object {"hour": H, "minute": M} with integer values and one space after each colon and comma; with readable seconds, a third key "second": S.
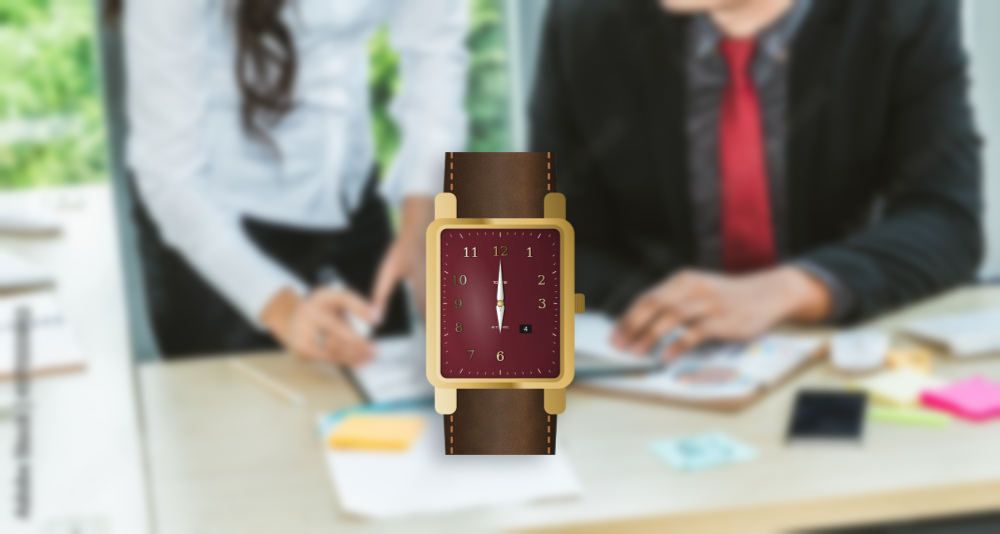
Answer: {"hour": 6, "minute": 0}
